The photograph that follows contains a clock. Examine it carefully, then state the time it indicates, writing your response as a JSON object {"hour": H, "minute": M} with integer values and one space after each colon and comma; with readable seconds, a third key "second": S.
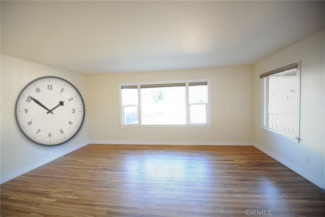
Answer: {"hour": 1, "minute": 51}
